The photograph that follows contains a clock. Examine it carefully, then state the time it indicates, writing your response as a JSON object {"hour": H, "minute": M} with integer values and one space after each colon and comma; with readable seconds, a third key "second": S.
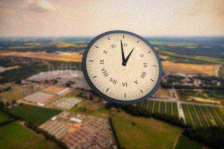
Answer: {"hour": 12, "minute": 59}
